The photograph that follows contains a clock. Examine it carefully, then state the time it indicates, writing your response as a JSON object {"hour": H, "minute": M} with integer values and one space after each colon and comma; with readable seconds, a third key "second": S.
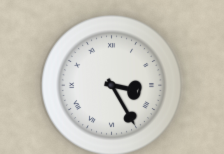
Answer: {"hour": 3, "minute": 25}
